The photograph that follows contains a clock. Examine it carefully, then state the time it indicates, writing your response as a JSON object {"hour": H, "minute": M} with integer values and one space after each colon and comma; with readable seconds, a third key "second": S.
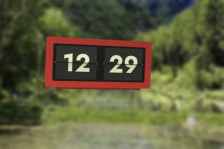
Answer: {"hour": 12, "minute": 29}
